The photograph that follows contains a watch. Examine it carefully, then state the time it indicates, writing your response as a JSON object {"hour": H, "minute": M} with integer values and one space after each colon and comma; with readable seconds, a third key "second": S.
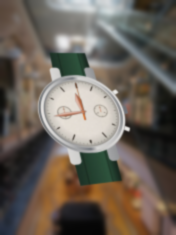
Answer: {"hour": 11, "minute": 44}
